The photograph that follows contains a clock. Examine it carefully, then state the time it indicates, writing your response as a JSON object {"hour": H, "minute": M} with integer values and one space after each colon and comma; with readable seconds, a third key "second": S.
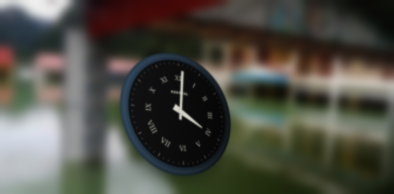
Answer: {"hour": 4, "minute": 1}
